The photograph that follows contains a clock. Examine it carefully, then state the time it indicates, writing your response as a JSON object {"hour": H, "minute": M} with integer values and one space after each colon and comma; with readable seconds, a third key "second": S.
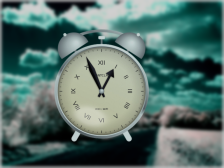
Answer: {"hour": 12, "minute": 56}
